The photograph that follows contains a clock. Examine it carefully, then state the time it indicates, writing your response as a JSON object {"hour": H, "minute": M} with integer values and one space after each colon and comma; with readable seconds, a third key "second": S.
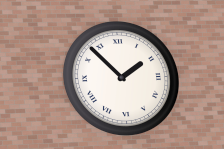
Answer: {"hour": 1, "minute": 53}
